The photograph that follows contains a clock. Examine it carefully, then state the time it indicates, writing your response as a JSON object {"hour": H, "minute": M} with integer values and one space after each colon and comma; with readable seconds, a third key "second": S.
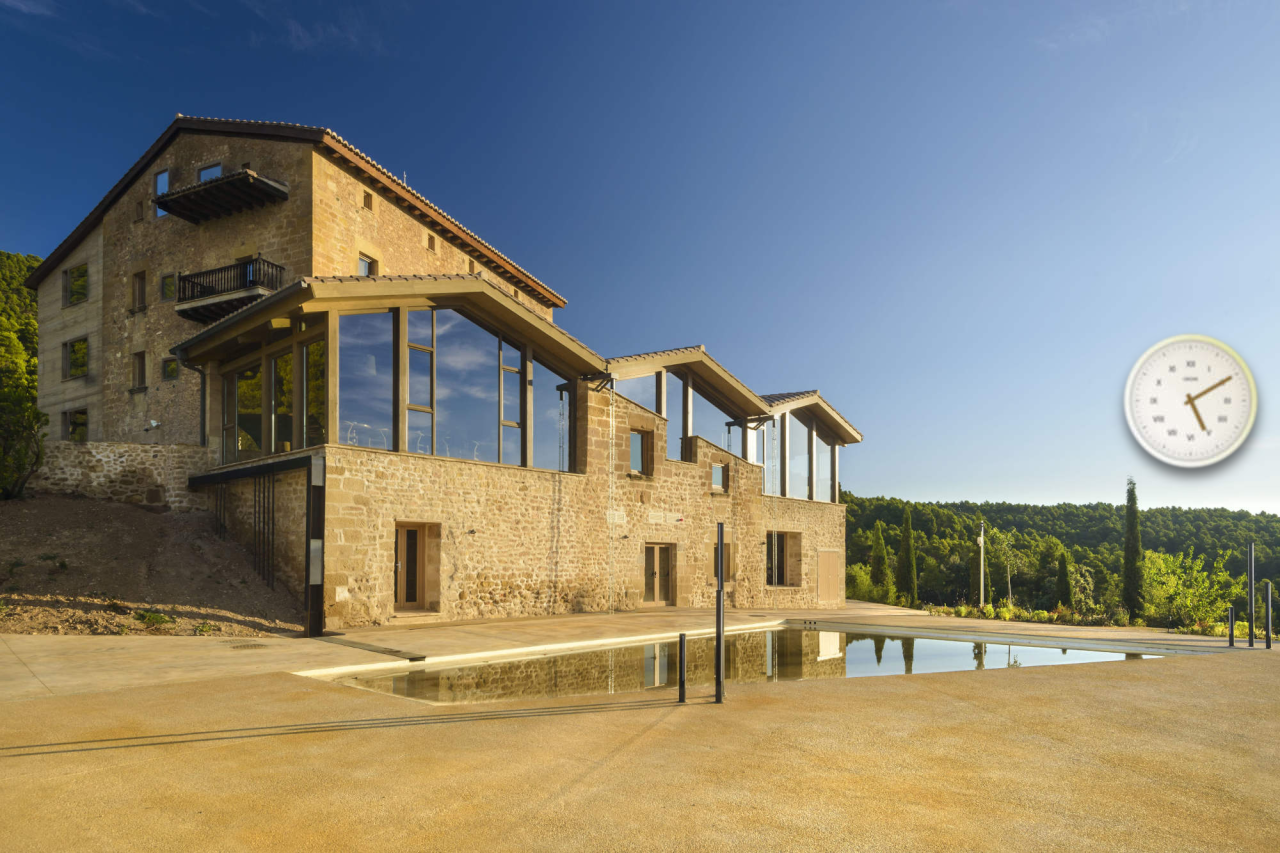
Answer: {"hour": 5, "minute": 10}
